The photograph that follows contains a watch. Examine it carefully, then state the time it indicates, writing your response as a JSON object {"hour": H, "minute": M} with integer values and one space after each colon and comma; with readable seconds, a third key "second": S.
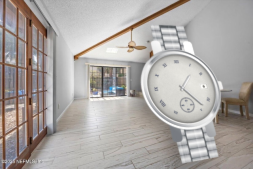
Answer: {"hour": 1, "minute": 23}
